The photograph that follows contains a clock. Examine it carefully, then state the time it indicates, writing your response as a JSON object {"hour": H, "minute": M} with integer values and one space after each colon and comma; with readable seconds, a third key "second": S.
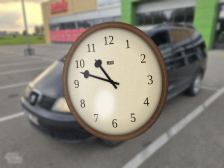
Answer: {"hour": 10, "minute": 48}
